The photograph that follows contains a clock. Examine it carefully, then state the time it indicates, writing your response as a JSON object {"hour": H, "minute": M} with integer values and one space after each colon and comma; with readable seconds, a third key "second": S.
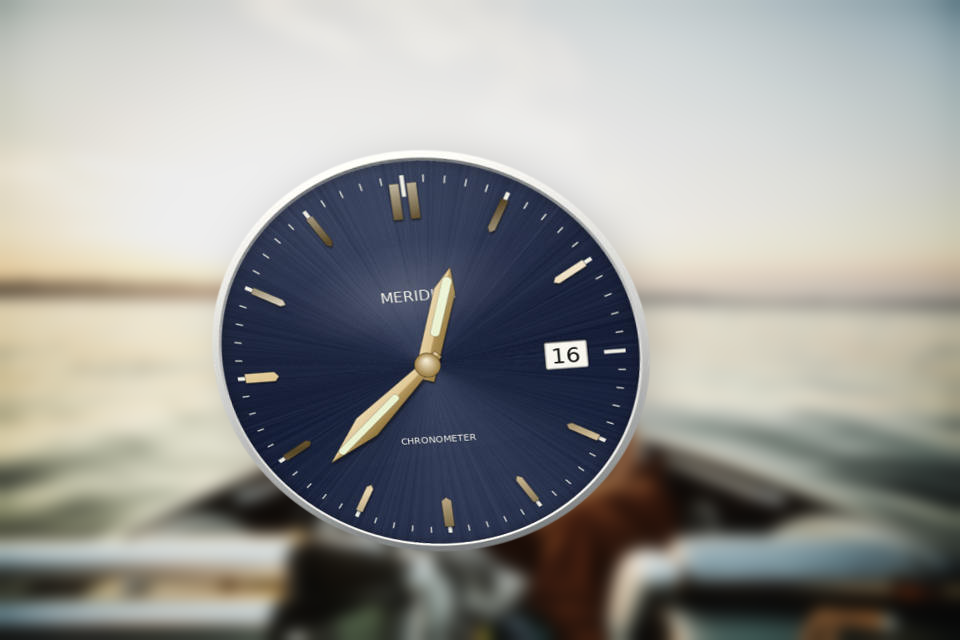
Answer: {"hour": 12, "minute": 38}
